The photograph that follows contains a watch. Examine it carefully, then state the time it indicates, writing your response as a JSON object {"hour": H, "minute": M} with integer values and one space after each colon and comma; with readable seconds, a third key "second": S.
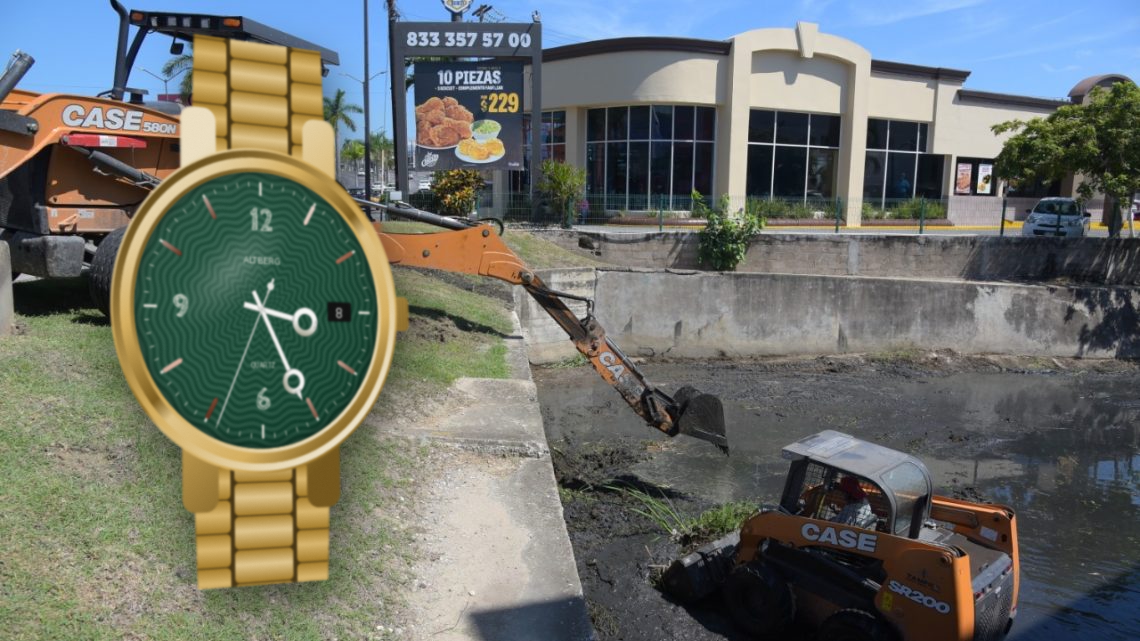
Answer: {"hour": 3, "minute": 25, "second": 34}
